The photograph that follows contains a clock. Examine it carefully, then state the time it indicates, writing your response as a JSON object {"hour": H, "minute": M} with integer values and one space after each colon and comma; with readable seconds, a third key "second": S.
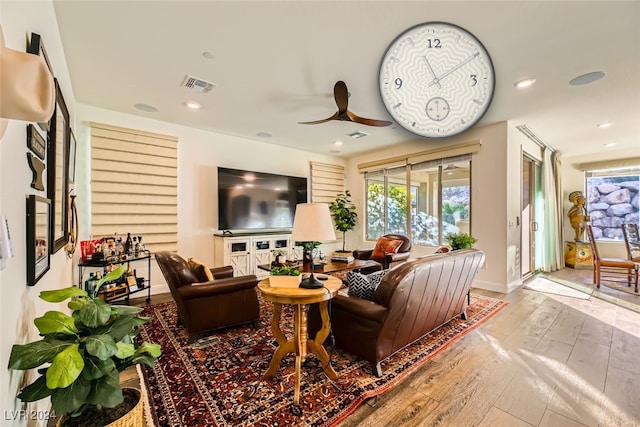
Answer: {"hour": 11, "minute": 10}
